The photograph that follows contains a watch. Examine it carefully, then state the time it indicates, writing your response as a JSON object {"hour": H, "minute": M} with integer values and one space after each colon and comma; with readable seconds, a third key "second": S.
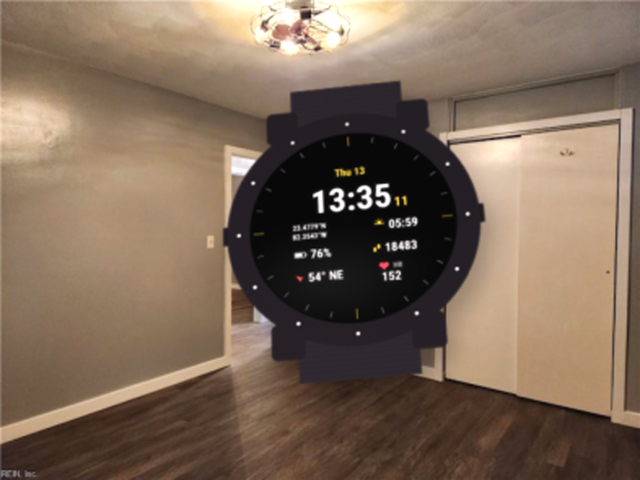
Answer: {"hour": 13, "minute": 35, "second": 11}
